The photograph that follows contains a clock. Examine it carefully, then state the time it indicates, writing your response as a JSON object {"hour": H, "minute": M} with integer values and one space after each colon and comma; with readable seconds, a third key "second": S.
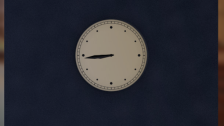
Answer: {"hour": 8, "minute": 44}
